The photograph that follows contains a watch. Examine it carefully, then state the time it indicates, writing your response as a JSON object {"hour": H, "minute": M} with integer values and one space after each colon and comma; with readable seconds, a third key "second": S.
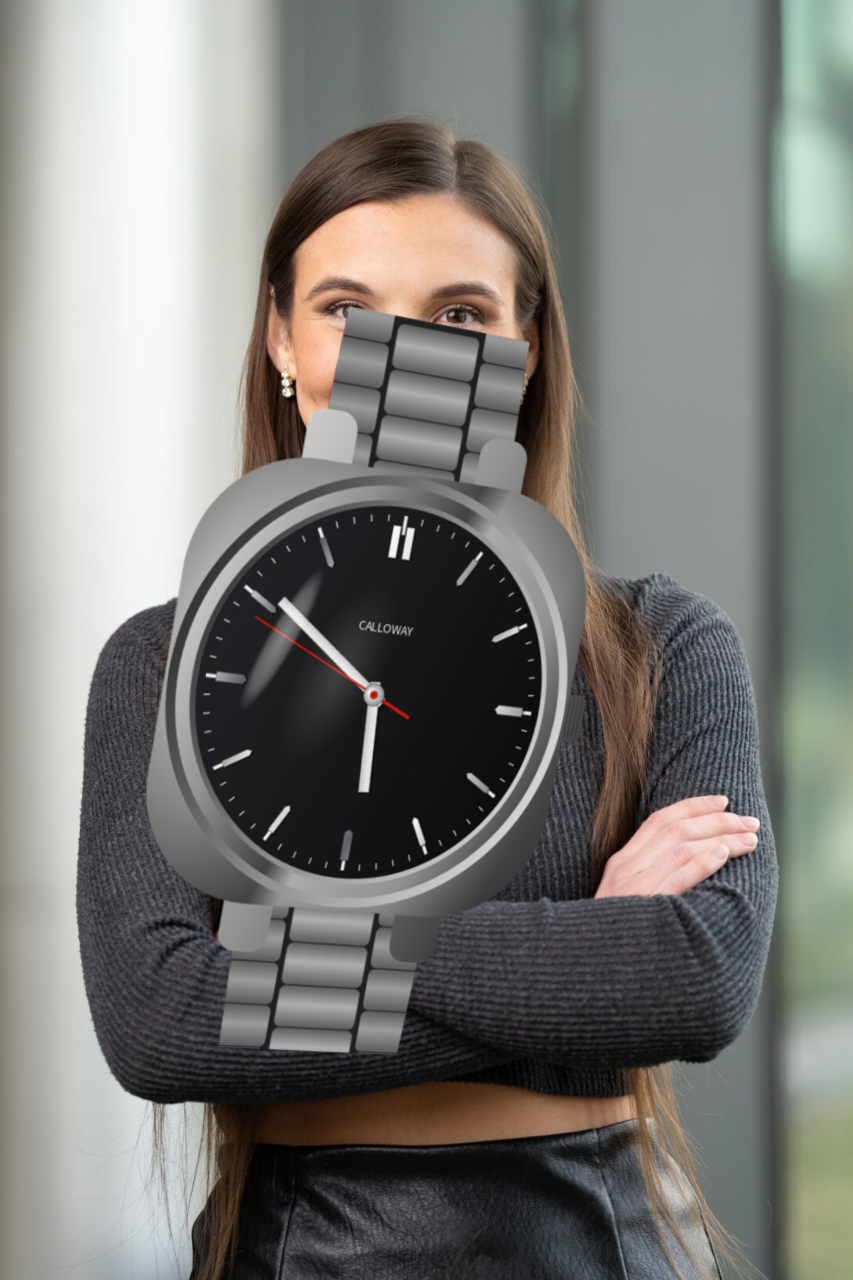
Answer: {"hour": 5, "minute": 50, "second": 49}
